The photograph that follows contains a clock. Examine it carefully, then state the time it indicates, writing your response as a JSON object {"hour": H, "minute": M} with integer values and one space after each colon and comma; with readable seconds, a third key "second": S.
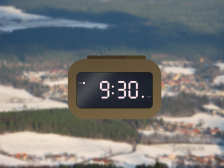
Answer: {"hour": 9, "minute": 30}
